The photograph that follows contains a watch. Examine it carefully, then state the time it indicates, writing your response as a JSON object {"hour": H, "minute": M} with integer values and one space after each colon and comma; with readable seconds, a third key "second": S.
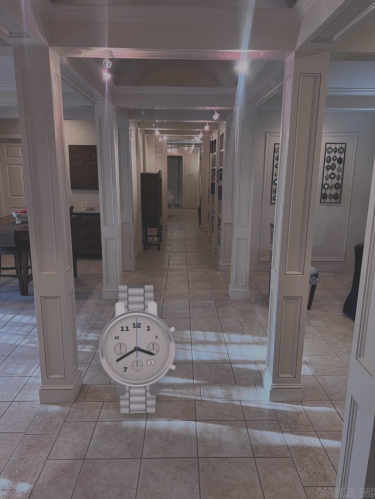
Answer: {"hour": 3, "minute": 40}
